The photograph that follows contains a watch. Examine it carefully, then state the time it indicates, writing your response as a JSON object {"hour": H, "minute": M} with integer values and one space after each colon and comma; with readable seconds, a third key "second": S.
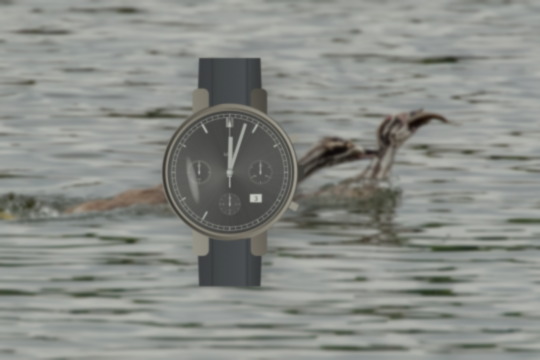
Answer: {"hour": 12, "minute": 3}
